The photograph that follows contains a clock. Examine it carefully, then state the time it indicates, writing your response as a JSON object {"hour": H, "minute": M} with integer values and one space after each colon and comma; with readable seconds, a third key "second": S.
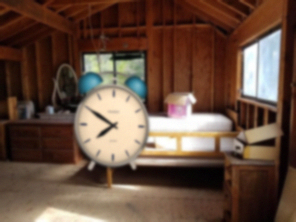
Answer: {"hour": 7, "minute": 50}
